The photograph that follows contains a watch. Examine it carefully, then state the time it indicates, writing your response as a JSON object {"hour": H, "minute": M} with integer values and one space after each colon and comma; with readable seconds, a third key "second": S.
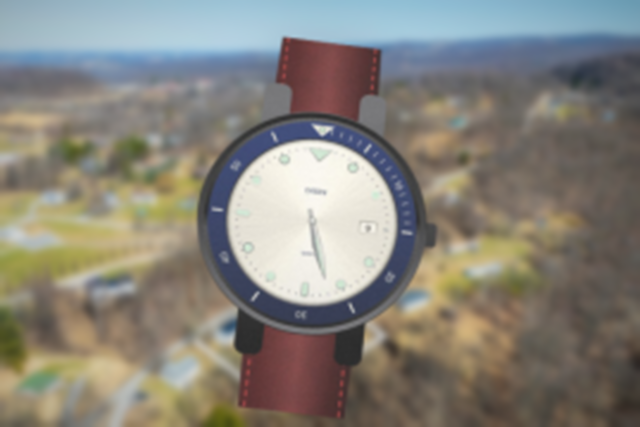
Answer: {"hour": 5, "minute": 27}
